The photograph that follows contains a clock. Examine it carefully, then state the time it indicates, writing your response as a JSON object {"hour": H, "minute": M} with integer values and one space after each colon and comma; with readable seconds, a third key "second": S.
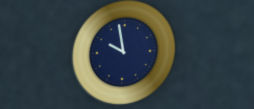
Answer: {"hour": 9, "minute": 58}
